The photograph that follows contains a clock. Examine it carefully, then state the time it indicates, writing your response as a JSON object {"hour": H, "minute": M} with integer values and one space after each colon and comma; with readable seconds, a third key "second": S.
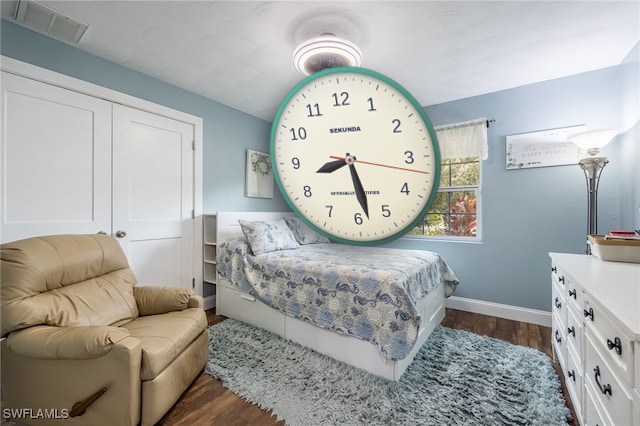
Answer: {"hour": 8, "minute": 28, "second": 17}
